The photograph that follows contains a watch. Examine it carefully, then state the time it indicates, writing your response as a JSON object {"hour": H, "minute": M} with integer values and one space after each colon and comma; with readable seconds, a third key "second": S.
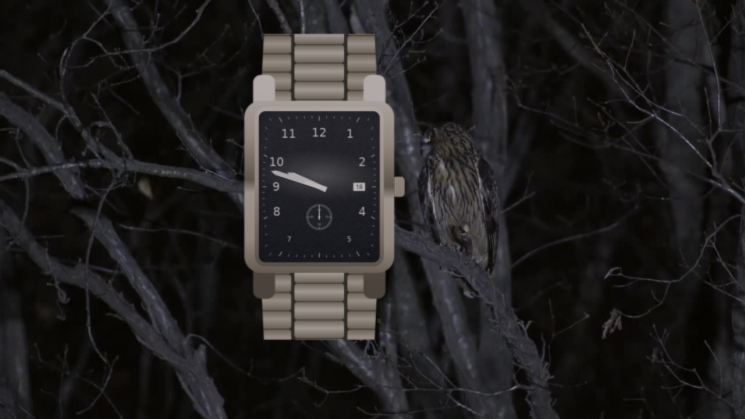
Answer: {"hour": 9, "minute": 48}
